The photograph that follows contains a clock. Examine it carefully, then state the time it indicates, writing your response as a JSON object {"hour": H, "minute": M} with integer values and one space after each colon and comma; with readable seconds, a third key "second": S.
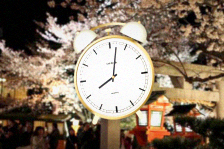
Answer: {"hour": 8, "minute": 2}
